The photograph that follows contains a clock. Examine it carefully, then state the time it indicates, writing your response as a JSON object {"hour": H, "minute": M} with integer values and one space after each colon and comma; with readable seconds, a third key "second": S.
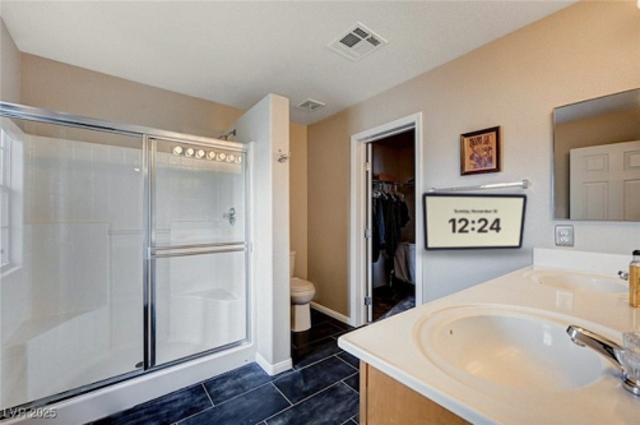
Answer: {"hour": 12, "minute": 24}
